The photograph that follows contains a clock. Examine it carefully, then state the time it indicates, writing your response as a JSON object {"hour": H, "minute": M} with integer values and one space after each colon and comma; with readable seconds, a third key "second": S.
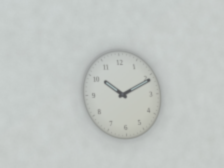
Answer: {"hour": 10, "minute": 11}
